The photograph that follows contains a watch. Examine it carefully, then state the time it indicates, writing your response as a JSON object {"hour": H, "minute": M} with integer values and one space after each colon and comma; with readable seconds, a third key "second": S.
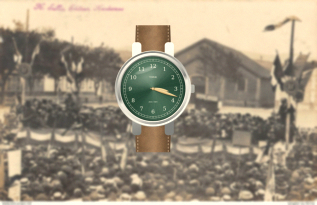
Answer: {"hour": 3, "minute": 18}
